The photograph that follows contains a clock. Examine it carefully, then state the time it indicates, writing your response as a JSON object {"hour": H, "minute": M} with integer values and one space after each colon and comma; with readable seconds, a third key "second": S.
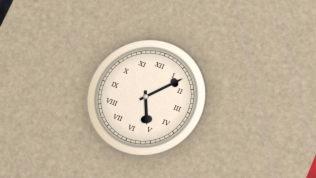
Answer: {"hour": 5, "minute": 7}
